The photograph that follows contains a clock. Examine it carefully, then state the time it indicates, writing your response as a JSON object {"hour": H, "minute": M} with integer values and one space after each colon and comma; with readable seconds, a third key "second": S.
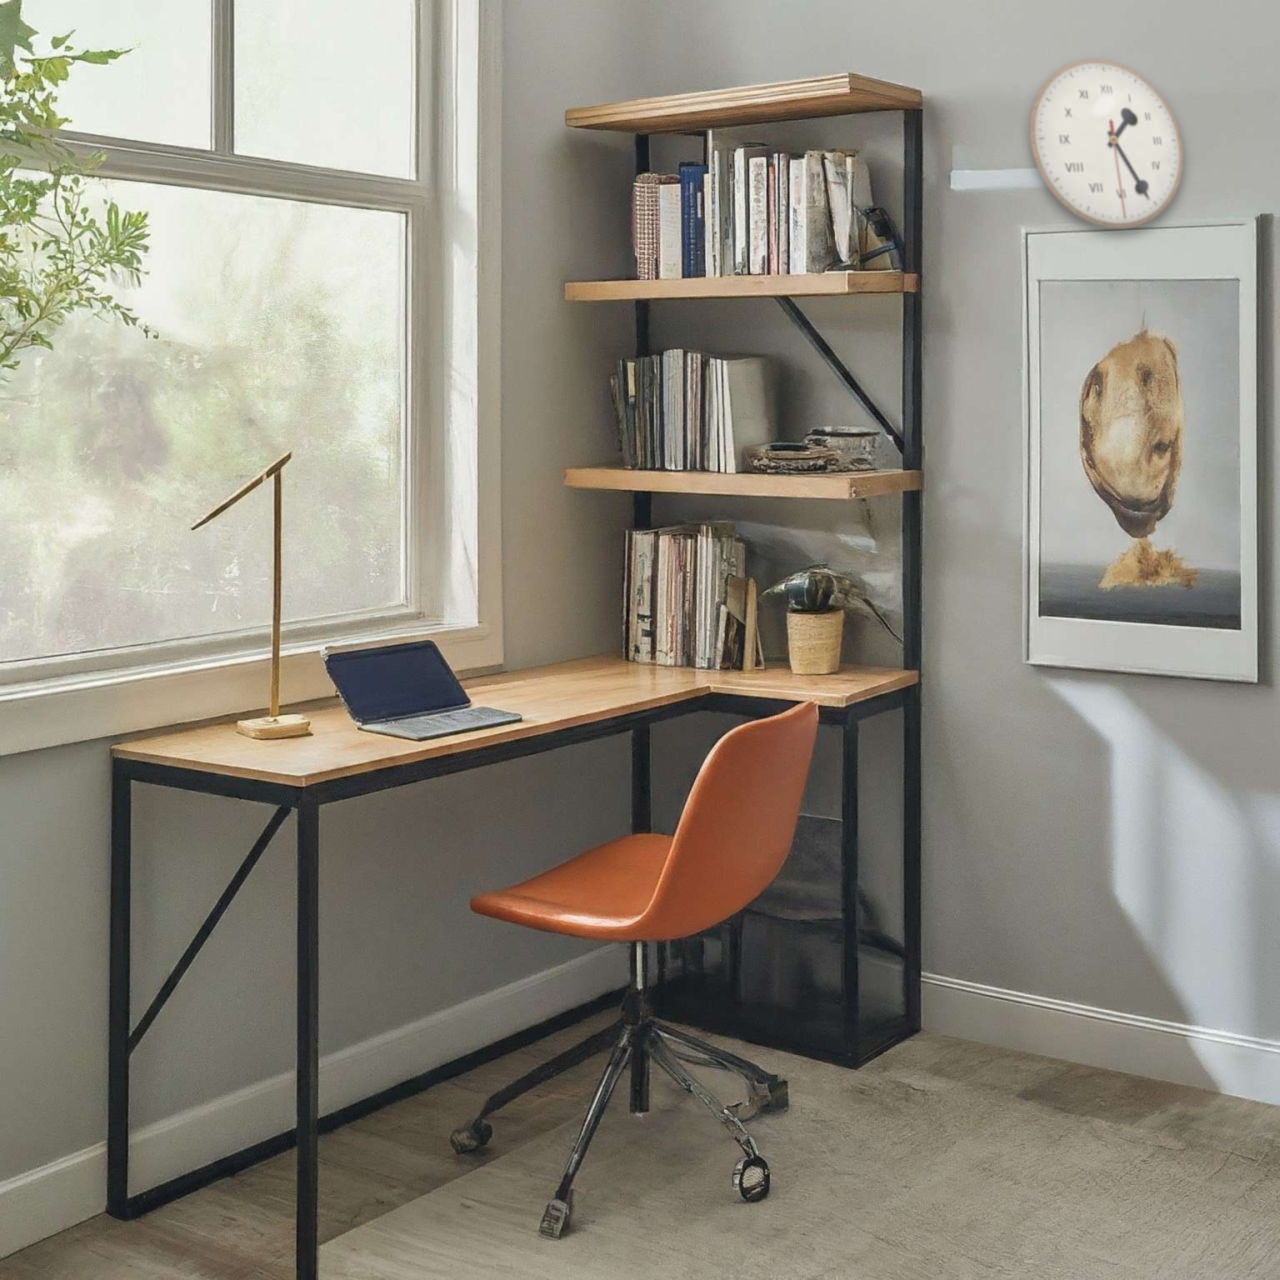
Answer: {"hour": 1, "minute": 25, "second": 30}
